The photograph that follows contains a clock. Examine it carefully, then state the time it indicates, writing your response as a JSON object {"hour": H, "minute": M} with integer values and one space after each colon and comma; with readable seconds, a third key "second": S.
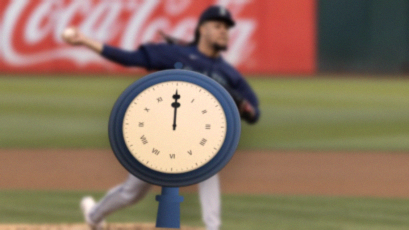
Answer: {"hour": 12, "minute": 0}
